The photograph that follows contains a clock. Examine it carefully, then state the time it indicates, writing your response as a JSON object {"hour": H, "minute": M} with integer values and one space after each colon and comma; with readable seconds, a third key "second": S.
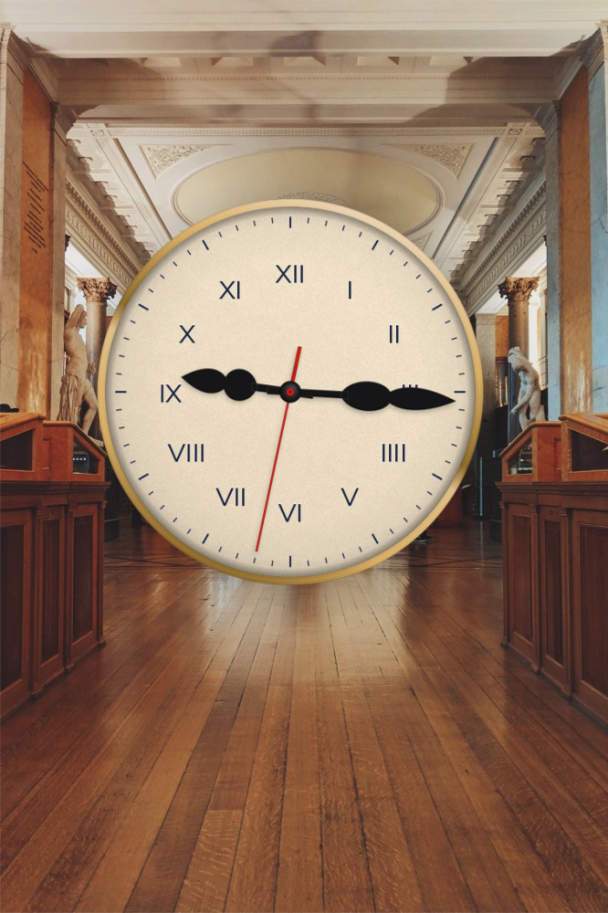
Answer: {"hour": 9, "minute": 15, "second": 32}
